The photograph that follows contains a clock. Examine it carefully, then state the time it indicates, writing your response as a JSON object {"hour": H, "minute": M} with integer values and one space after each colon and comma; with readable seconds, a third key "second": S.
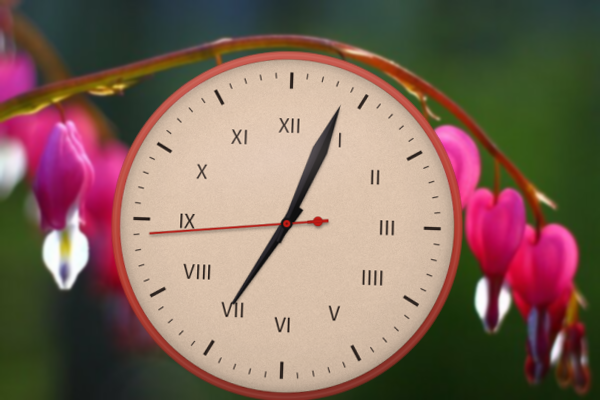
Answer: {"hour": 7, "minute": 3, "second": 44}
